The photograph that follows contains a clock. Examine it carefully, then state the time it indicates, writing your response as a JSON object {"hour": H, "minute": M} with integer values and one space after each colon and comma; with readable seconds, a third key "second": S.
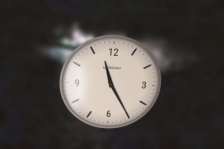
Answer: {"hour": 11, "minute": 25}
